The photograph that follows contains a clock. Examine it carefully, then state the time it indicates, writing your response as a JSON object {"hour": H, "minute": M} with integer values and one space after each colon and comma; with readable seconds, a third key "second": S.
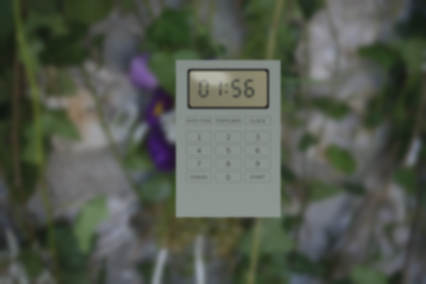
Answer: {"hour": 1, "minute": 56}
